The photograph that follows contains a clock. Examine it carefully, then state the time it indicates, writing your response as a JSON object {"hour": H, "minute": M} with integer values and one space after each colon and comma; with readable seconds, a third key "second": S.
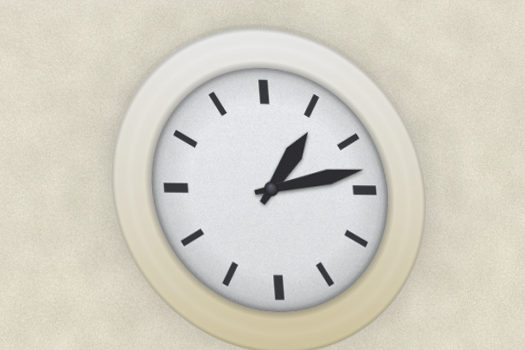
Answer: {"hour": 1, "minute": 13}
